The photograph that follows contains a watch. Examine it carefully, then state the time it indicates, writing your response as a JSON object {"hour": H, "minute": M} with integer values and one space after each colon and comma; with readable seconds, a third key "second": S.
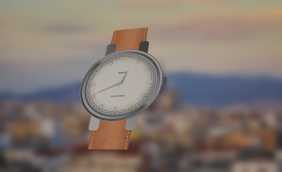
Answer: {"hour": 12, "minute": 41}
